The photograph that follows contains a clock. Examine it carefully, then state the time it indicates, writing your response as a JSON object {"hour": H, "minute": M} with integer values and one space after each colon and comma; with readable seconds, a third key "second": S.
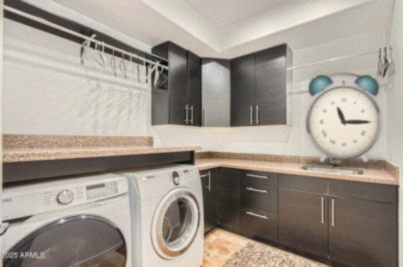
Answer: {"hour": 11, "minute": 15}
